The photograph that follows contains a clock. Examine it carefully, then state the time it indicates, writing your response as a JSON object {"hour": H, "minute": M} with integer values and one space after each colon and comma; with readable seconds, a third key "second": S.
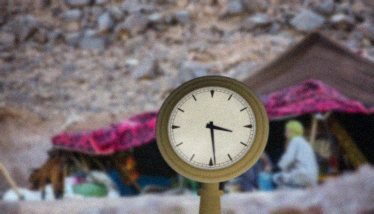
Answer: {"hour": 3, "minute": 29}
